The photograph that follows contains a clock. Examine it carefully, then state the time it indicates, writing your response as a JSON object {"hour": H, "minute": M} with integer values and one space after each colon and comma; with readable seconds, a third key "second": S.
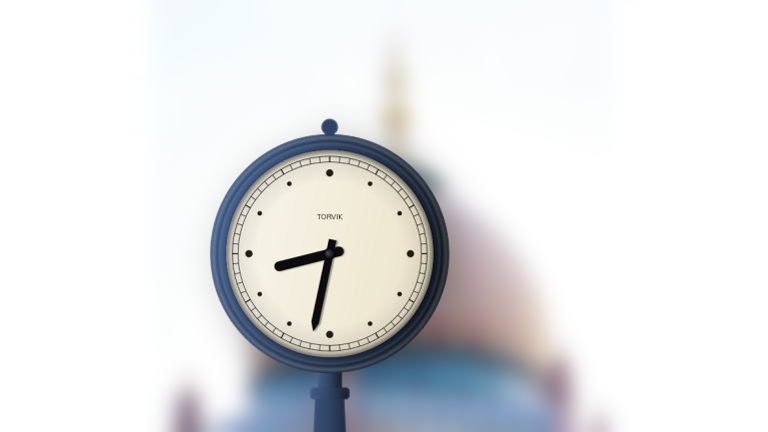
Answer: {"hour": 8, "minute": 32}
